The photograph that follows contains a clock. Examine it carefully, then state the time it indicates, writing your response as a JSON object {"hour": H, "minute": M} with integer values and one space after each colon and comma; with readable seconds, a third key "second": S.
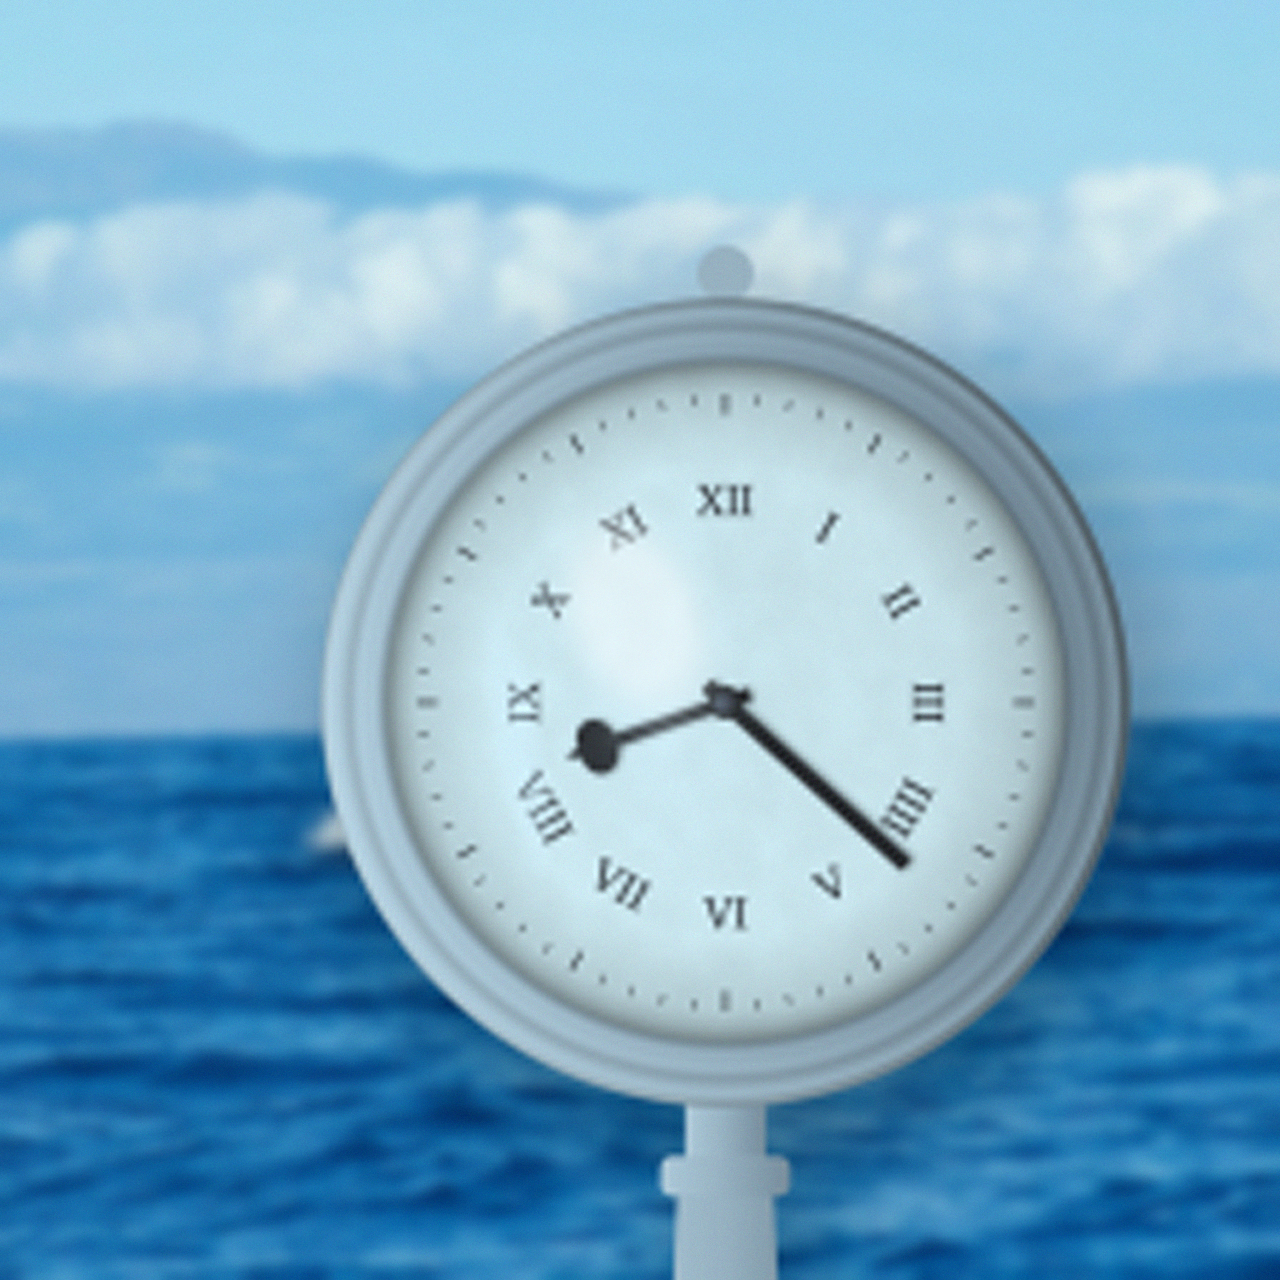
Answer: {"hour": 8, "minute": 22}
